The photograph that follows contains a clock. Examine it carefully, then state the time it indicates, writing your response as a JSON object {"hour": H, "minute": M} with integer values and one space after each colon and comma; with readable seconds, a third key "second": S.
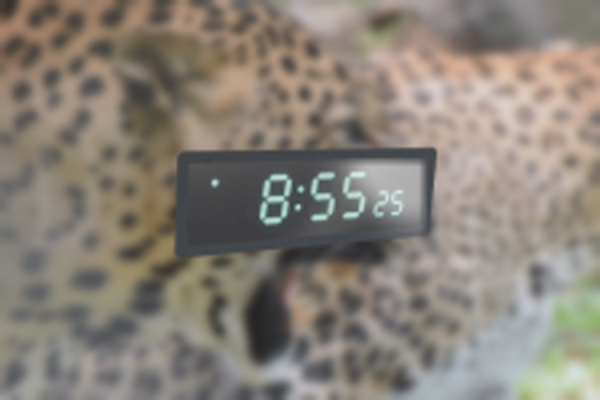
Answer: {"hour": 8, "minute": 55, "second": 25}
